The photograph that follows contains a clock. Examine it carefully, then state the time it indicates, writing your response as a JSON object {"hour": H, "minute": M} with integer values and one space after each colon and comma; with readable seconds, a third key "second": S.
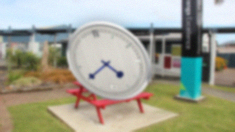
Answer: {"hour": 4, "minute": 40}
